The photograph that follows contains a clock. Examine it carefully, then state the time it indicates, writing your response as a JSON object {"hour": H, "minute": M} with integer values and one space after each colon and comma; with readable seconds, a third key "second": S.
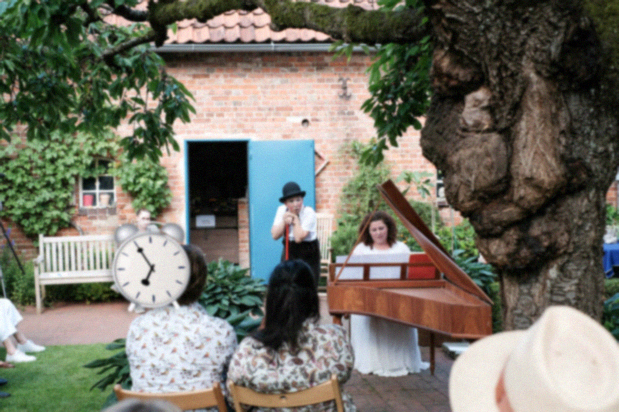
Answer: {"hour": 6, "minute": 55}
